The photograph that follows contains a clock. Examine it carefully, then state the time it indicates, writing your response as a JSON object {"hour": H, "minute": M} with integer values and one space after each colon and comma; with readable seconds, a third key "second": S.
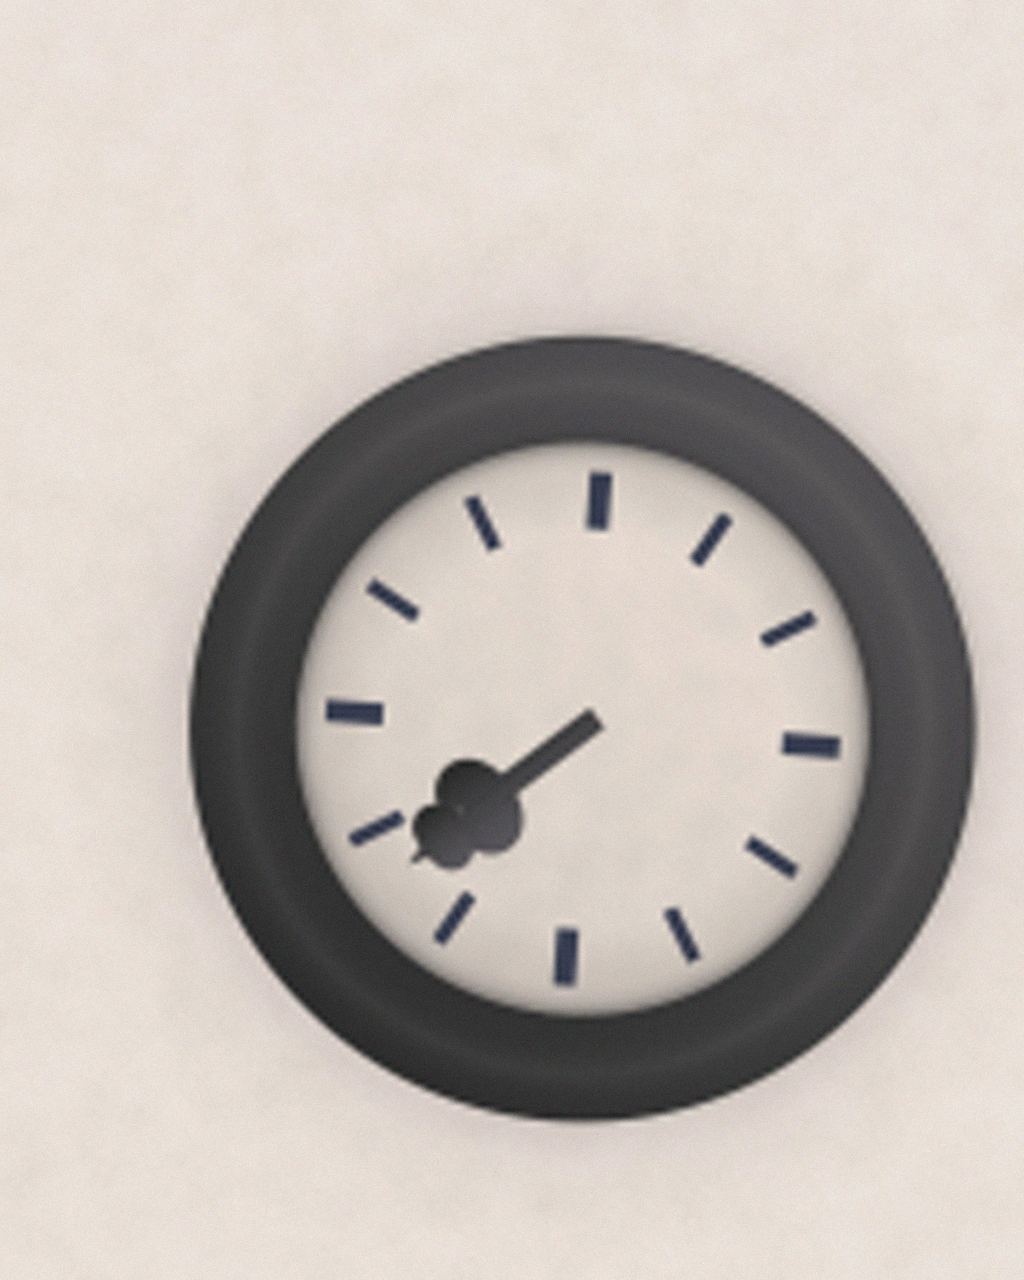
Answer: {"hour": 7, "minute": 38}
